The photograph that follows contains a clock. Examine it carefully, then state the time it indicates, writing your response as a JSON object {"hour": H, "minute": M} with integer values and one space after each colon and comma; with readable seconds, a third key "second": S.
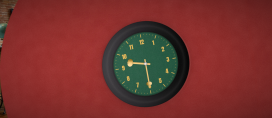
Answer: {"hour": 9, "minute": 30}
